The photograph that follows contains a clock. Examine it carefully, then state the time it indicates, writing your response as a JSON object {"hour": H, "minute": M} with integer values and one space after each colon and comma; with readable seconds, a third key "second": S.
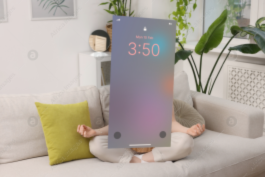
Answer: {"hour": 3, "minute": 50}
